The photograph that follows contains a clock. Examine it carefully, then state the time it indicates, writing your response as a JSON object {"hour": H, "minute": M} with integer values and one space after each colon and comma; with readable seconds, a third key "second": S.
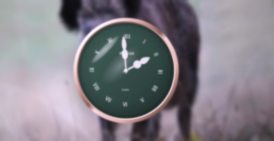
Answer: {"hour": 1, "minute": 59}
